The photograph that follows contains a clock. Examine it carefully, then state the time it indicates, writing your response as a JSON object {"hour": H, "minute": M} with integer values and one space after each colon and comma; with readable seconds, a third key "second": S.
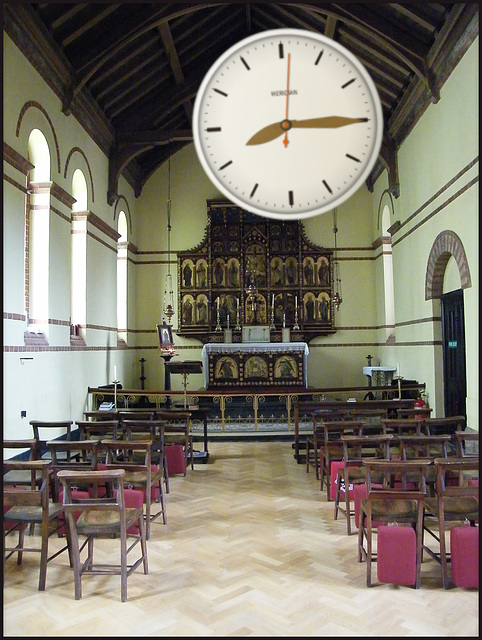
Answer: {"hour": 8, "minute": 15, "second": 1}
